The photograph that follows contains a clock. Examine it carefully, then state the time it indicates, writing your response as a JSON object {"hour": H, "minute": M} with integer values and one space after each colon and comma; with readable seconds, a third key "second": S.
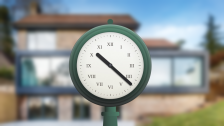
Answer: {"hour": 10, "minute": 22}
